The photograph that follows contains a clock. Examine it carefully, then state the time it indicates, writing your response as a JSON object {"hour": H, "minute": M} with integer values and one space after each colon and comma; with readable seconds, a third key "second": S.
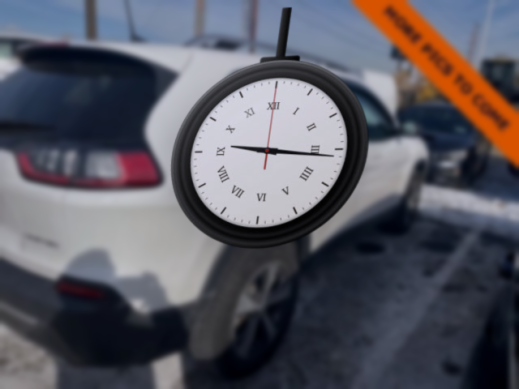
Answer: {"hour": 9, "minute": 16, "second": 0}
